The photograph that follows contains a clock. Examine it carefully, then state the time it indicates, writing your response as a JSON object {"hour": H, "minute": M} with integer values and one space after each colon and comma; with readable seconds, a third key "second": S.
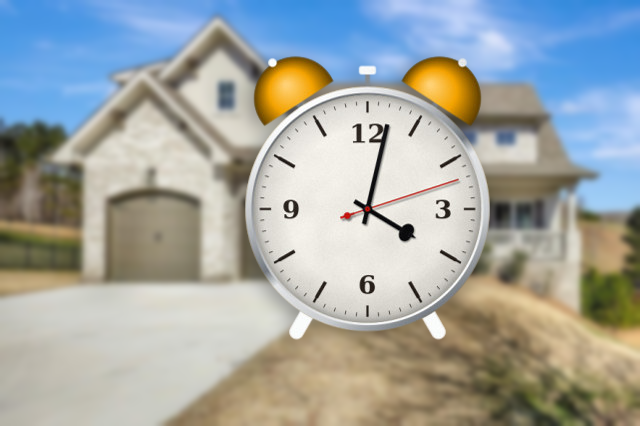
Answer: {"hour": 4, "minute": 2, "second": 12}
